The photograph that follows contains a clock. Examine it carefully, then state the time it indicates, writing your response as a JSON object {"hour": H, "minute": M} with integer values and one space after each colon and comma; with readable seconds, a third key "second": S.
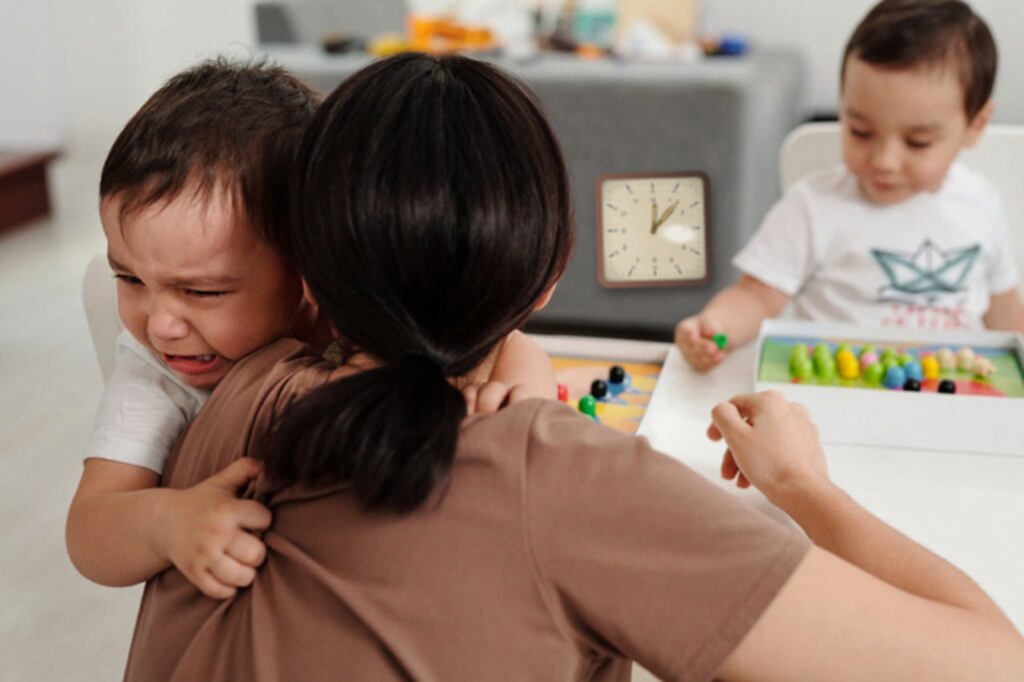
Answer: {"hour": 12, "minute": 7}
